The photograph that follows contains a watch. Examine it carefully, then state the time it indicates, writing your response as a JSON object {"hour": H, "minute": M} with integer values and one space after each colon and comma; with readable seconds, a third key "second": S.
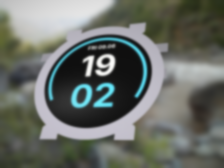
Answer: {"hour": 19, "minute": 2}
